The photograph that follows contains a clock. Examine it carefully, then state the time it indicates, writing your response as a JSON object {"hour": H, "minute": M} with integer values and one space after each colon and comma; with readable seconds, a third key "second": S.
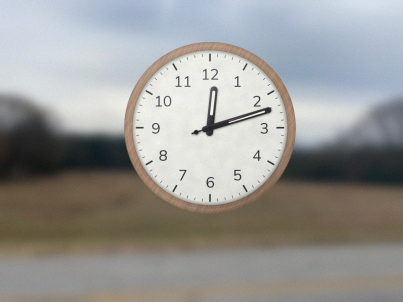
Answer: {"hour": 12, "minute": 12, "second": 12}
